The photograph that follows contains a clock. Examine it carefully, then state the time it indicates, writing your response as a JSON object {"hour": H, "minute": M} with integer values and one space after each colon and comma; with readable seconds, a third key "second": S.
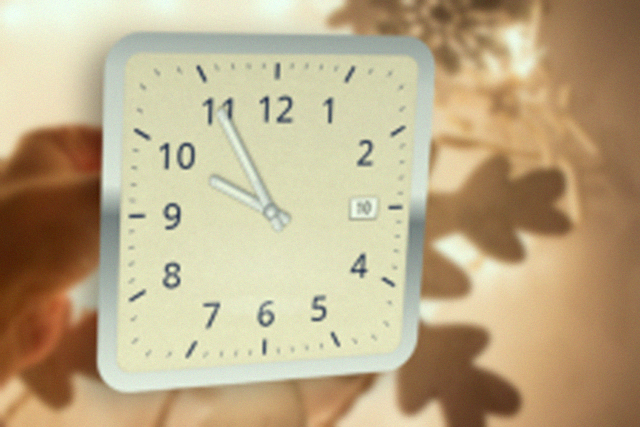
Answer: {"hour": 9, "minute": 55}
